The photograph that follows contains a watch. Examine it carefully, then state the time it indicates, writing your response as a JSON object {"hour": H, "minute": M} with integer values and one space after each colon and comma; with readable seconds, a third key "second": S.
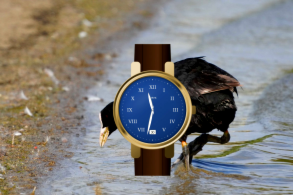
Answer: {"hour": 11, "minute": 32}
